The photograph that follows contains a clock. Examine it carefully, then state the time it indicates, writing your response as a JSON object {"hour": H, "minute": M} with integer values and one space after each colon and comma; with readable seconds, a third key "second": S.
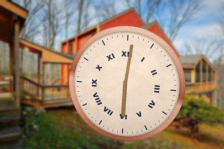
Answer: {"hour": 6, "minute": 1}
